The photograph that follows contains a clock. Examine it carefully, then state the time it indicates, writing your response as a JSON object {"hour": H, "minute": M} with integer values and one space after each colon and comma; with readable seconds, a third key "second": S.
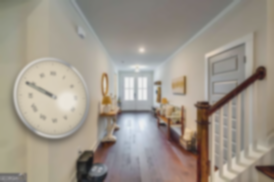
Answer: {"hour": 9, "minute": 49}
